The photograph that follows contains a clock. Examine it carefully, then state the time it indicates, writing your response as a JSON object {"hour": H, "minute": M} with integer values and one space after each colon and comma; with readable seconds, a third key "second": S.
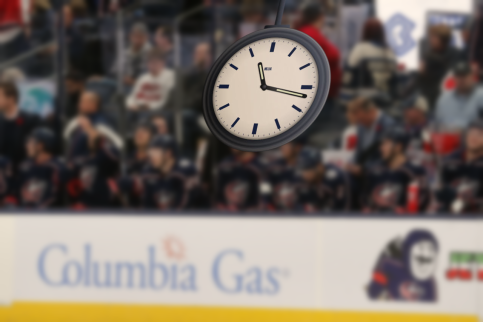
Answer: {"hour": 11, "minute": 17}
